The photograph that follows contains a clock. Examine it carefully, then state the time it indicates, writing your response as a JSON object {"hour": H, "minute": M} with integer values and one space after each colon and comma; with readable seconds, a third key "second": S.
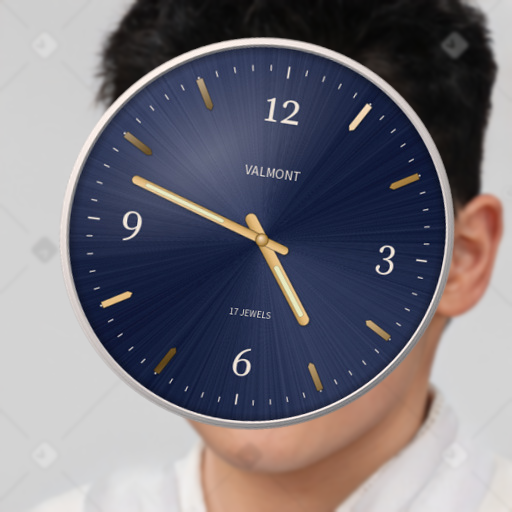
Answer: {"hour": 4, "minute": 48}
